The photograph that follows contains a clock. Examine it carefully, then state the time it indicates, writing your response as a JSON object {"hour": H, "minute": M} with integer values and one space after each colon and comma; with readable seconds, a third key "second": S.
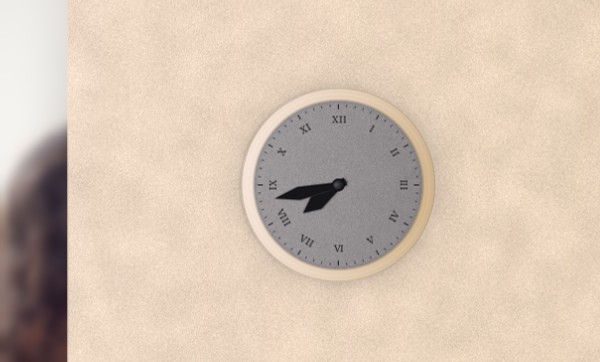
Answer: {"hour": 7, "minute": 43}
